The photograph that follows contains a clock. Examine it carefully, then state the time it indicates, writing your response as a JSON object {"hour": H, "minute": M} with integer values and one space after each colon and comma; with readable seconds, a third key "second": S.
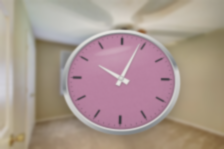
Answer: {"hour": 10, "minute": 4}
